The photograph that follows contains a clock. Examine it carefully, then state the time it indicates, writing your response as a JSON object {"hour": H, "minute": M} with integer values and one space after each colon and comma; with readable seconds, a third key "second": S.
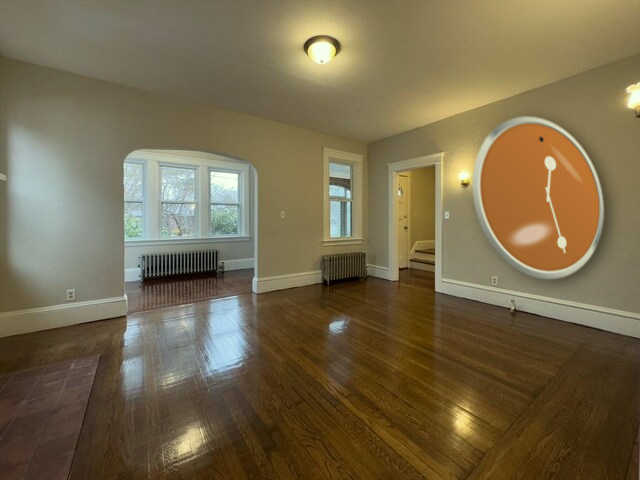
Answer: {"hour": 12, "minute": 28}
